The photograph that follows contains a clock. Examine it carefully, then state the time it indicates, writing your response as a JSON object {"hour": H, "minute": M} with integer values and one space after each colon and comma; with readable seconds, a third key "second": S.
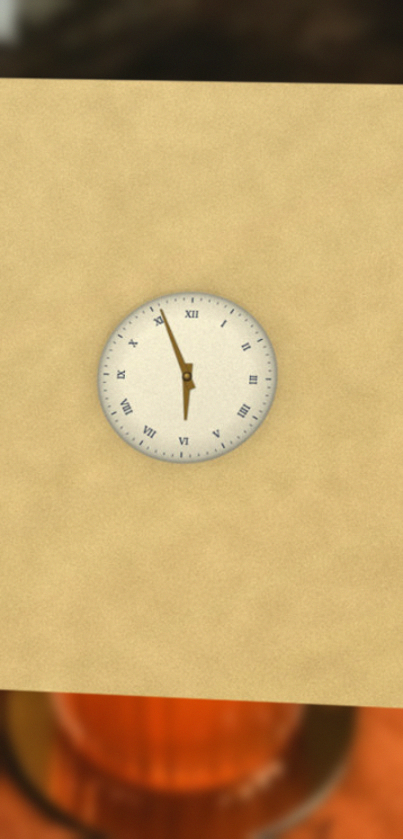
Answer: {"hour": 5, "minute": 56}
